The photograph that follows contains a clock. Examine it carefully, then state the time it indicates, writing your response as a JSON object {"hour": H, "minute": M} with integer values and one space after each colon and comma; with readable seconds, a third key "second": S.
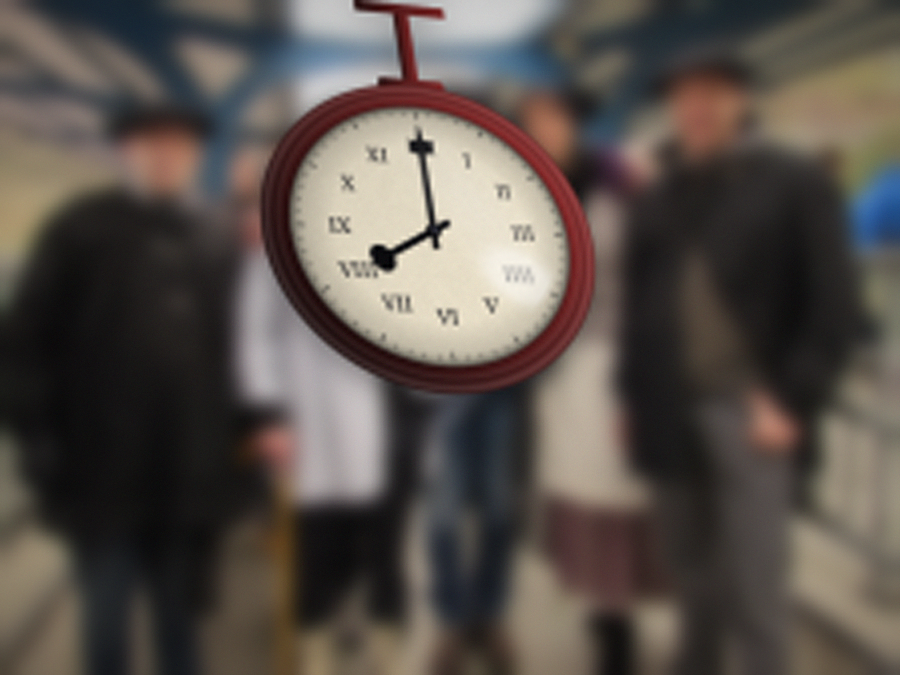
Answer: {"hour": 8, "minute": 0}
